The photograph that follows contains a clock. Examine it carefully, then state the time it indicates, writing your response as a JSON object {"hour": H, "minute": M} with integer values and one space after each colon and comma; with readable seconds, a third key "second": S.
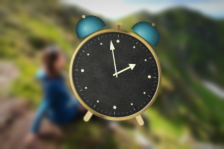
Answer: {"hour": 1, "minute": 58}
